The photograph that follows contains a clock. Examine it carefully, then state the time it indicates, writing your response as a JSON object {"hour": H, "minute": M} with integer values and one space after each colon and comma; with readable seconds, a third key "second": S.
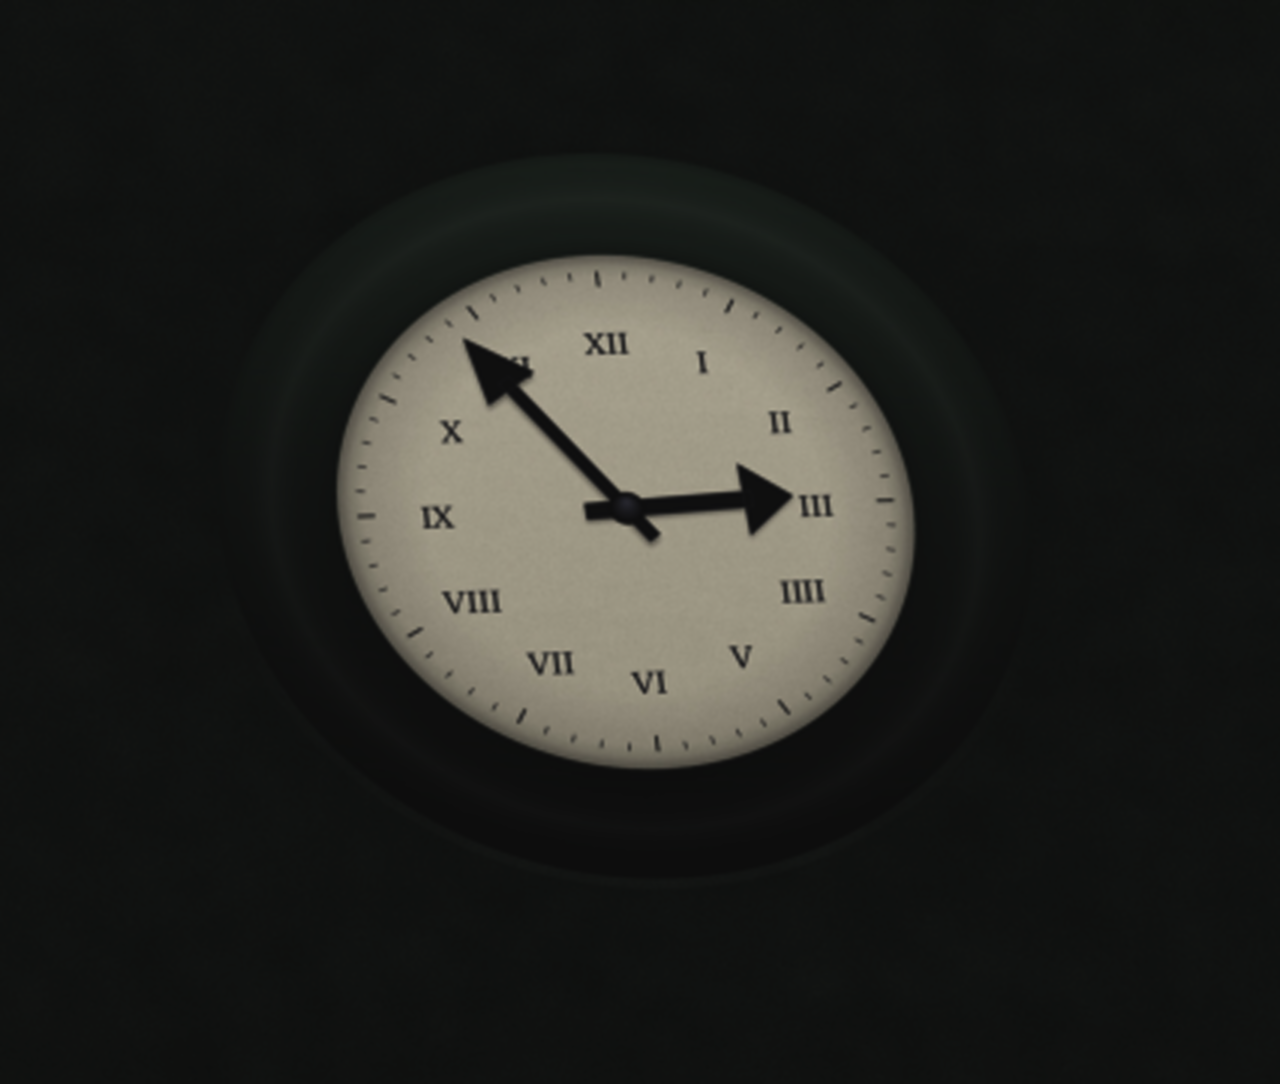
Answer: {"hour": 2, "minute": 54}
